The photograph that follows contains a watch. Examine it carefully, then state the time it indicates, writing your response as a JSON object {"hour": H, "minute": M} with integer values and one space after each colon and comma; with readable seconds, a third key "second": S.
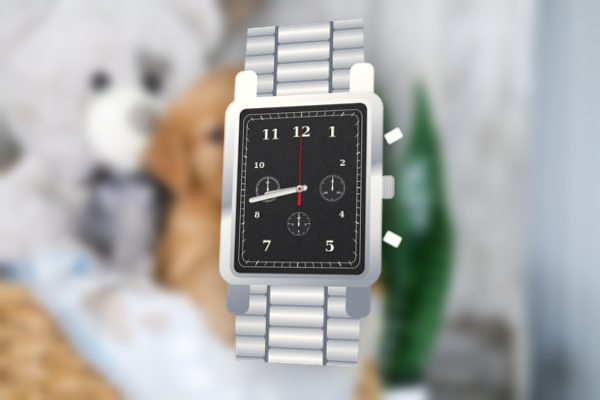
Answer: {"hour": 8, "minute": 43}
